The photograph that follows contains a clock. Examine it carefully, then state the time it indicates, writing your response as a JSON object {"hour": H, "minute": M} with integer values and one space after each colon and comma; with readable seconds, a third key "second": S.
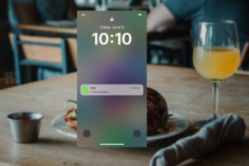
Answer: {"hour": 10, "minute": 10}
